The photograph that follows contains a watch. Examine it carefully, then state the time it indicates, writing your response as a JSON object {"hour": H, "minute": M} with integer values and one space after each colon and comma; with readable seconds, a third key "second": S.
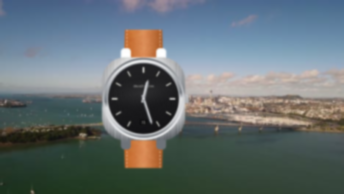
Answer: {"hour": 12, "minute": 27}
